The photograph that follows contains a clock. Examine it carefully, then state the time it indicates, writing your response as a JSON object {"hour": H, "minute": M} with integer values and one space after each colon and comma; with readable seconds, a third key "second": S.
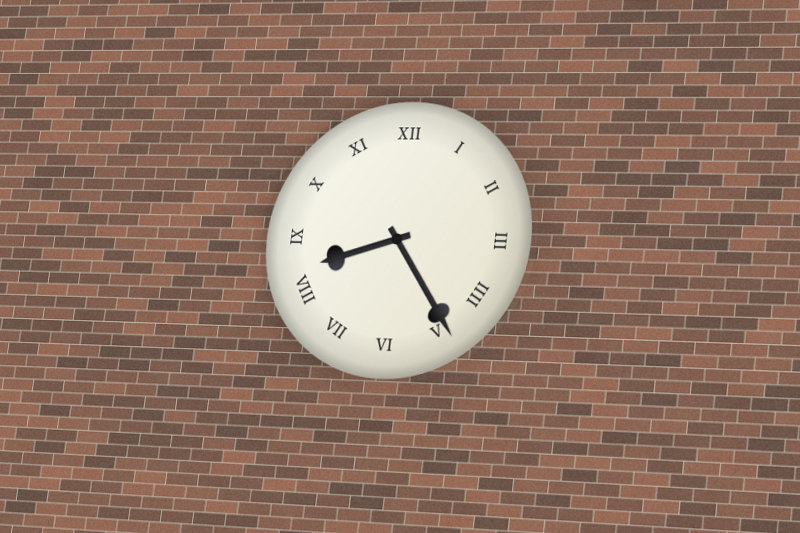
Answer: {"hour": 8, "minute": 24}
